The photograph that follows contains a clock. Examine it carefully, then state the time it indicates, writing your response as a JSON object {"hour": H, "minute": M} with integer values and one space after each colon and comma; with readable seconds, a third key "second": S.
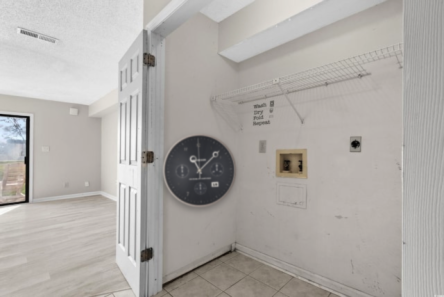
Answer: {"hour": 11, "minute": 8}
